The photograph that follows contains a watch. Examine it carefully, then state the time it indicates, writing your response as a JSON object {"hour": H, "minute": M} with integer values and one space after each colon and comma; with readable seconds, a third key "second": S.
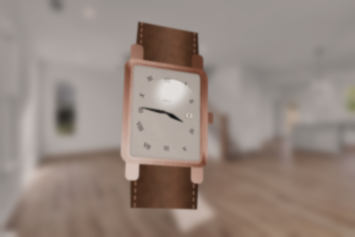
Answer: {"hour": 3, "minute": 46}
